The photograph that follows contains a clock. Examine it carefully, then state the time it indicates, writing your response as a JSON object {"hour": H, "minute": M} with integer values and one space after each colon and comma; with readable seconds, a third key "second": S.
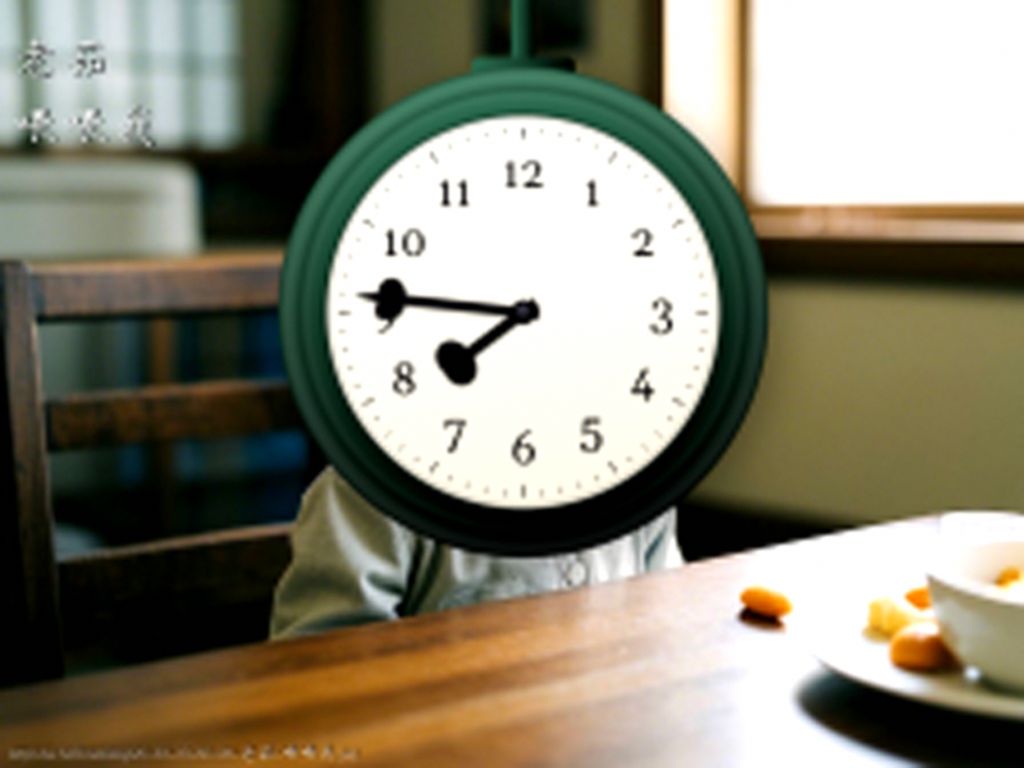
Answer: {"hour": 7, "minute": 46}
